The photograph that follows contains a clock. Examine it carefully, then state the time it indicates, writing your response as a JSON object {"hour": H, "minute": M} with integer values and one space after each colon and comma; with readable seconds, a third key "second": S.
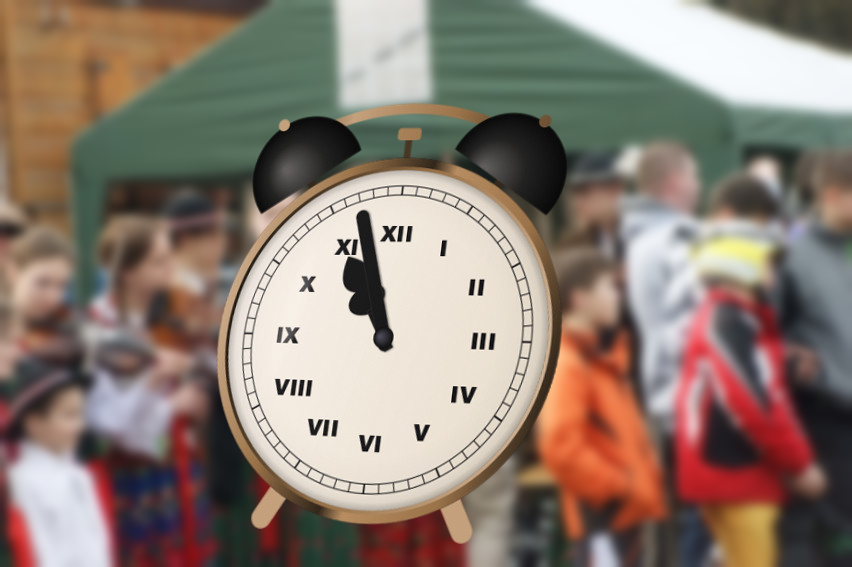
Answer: {"hour": 10, "minute": 57}
